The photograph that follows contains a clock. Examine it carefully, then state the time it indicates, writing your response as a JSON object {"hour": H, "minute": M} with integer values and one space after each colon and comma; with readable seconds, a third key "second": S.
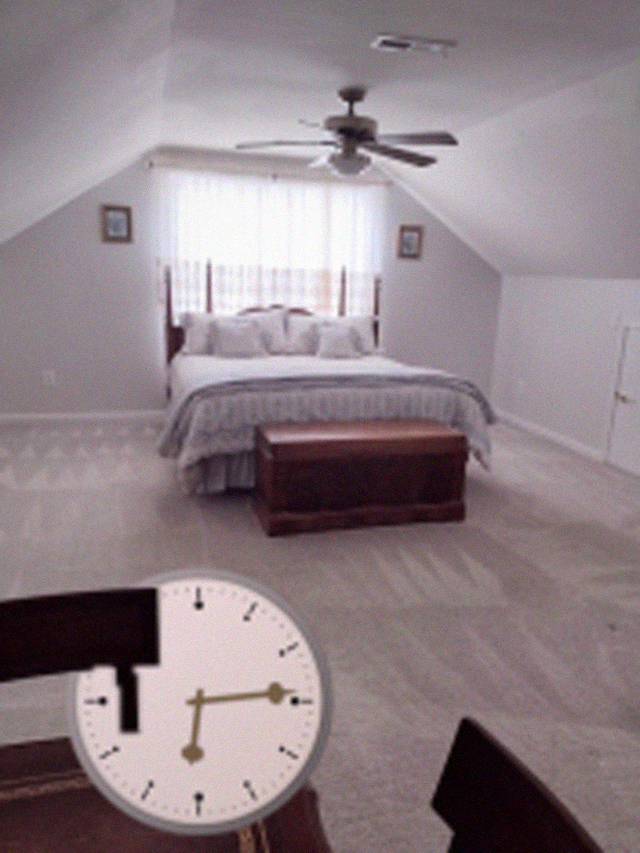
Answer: {"hour": 6, "minute": 14}
